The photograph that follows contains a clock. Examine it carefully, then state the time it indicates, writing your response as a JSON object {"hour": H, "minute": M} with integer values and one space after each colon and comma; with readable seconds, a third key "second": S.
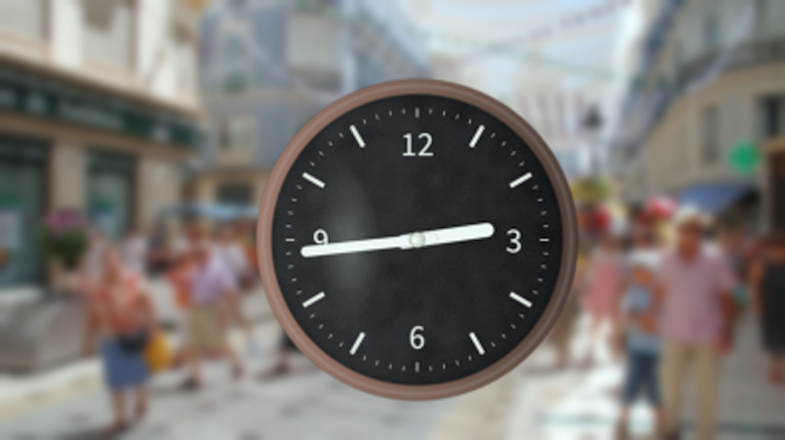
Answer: {"hour": 2, "minute": 44}
